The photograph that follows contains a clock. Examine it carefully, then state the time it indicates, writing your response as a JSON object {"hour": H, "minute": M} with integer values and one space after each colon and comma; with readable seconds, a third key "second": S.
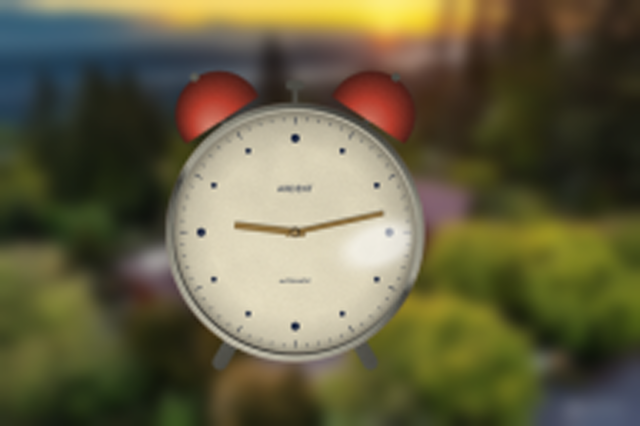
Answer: {"hour": 9, "minute": 13}
